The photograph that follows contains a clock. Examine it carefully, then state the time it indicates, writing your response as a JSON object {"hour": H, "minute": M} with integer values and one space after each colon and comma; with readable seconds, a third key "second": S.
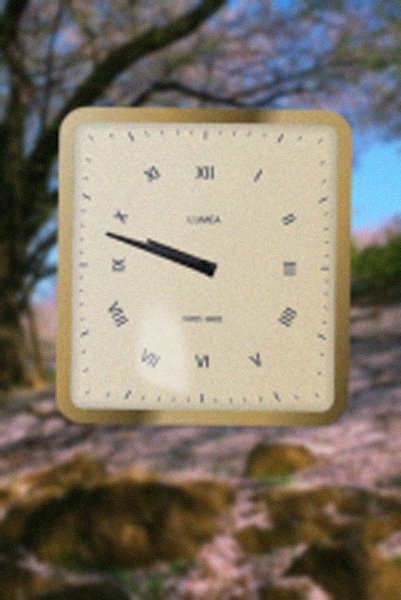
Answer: {"hour": 9, "minute": 48}
